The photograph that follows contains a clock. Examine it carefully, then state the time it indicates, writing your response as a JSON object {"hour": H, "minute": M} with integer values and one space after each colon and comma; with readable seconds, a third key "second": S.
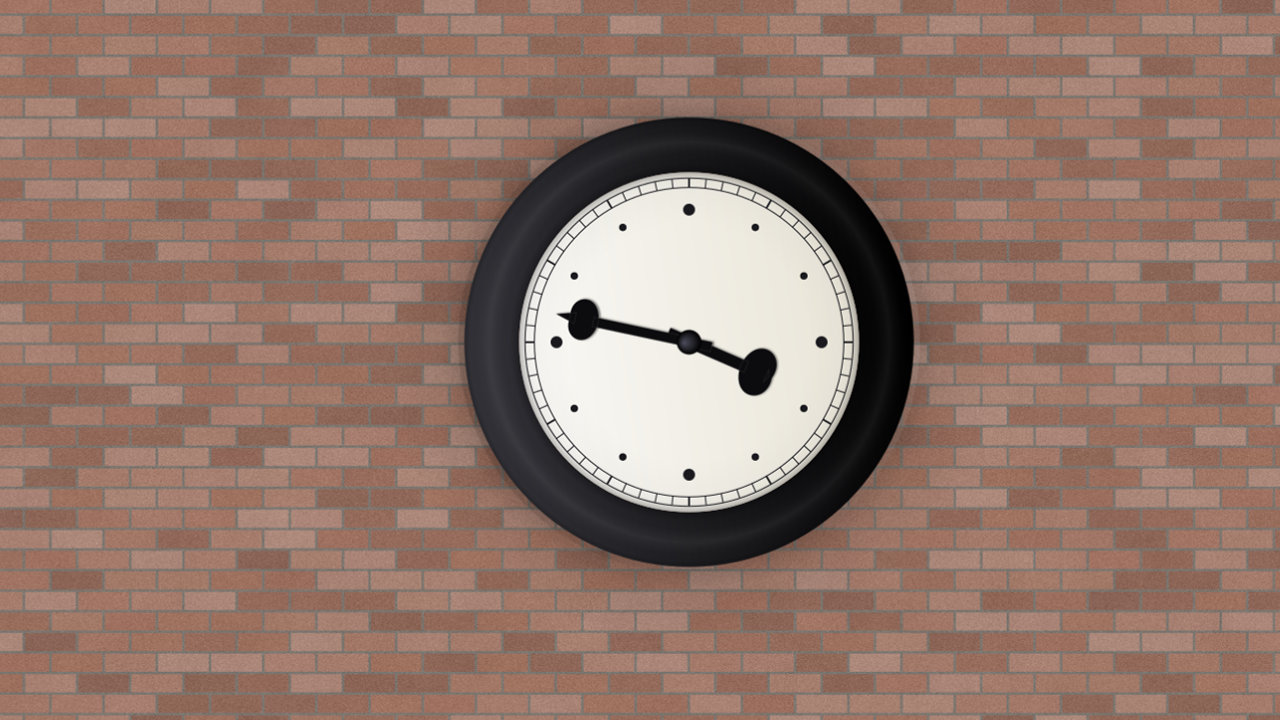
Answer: {"hour": 3, "minute": 47}
